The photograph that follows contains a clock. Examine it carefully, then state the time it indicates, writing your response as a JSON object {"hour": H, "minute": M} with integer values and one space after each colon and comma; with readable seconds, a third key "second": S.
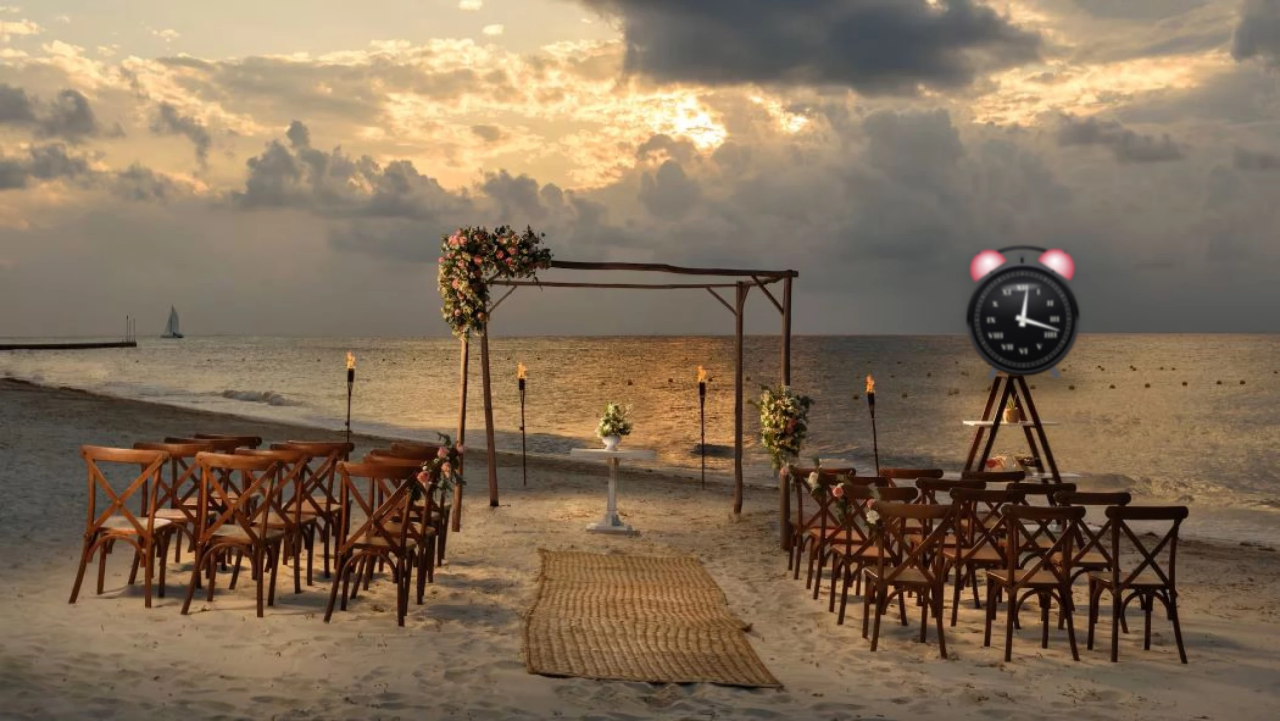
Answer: {"hour": 12, "minute": 18}
